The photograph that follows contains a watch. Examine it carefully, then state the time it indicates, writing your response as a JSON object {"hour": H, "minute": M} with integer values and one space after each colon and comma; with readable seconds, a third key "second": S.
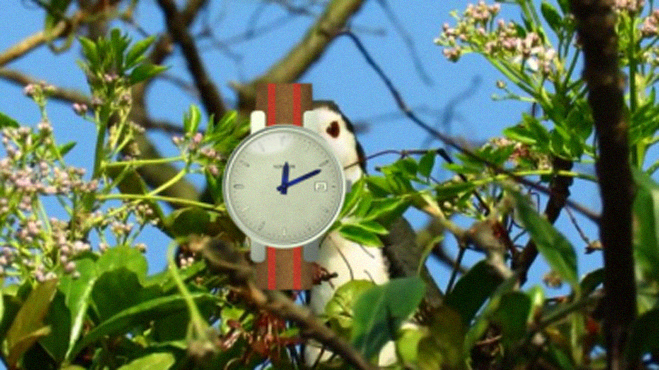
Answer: {"hour": 12, "minute": 11}
